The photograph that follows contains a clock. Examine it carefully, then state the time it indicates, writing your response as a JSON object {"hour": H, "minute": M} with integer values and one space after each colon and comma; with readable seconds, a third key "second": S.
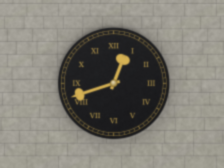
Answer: {"hour": 12, "minute": 42}
